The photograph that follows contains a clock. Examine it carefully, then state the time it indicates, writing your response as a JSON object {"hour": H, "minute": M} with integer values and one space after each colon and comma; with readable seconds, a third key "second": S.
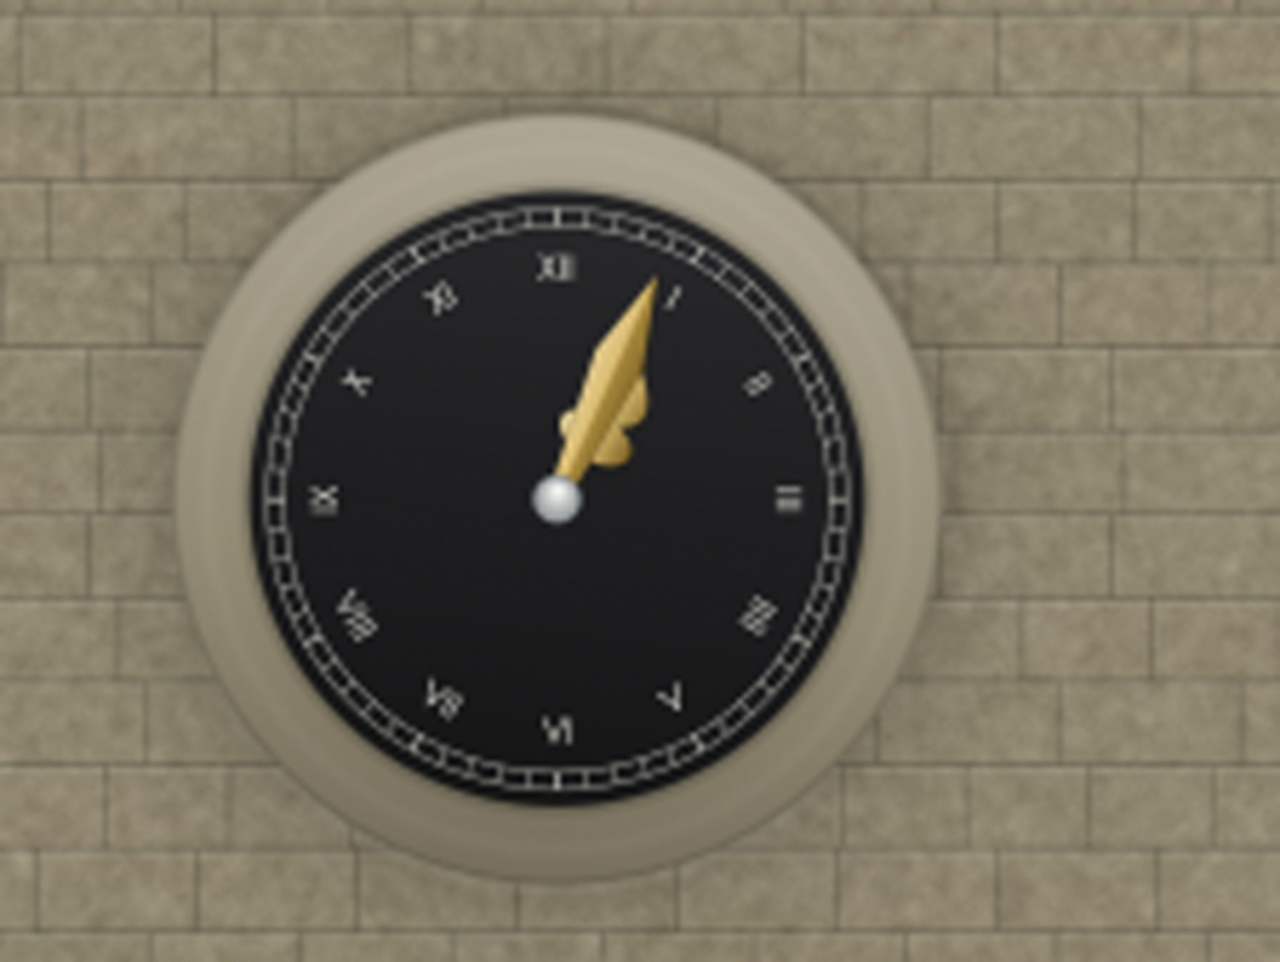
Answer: {"hour": 1, "minute": 4}
